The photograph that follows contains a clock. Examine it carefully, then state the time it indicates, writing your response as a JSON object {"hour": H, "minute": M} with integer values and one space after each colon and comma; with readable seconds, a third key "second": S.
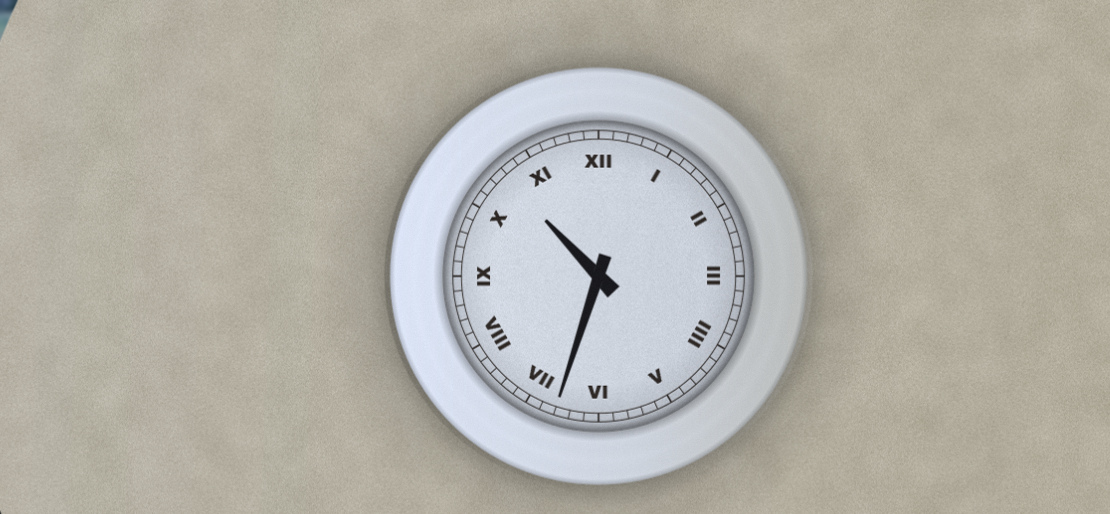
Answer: {"hour": 10, "minute": 33}
